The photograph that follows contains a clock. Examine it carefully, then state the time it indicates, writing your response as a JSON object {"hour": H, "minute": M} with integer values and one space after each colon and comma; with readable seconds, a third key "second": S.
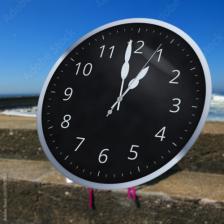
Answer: {"hour": 12, "minute": 59, "second": 4}
